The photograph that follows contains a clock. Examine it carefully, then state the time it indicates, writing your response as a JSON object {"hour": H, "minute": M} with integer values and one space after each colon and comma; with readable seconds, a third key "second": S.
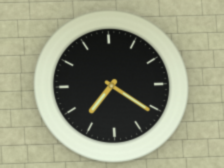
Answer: {"hour": 7, "minute": 21}
